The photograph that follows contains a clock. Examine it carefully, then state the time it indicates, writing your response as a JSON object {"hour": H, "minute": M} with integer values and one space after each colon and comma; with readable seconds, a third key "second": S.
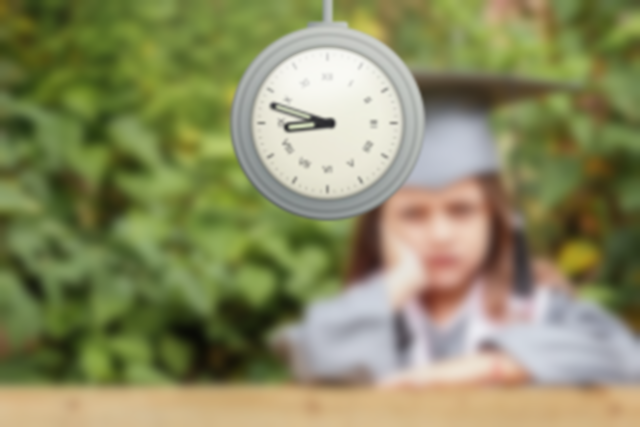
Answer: {"hour": 8, "minute": 48}
